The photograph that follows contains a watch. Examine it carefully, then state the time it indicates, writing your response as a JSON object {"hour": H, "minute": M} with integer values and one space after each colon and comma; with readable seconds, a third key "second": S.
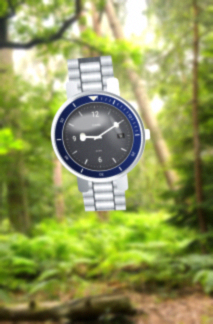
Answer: {"hour": 9, "minute": 10}
